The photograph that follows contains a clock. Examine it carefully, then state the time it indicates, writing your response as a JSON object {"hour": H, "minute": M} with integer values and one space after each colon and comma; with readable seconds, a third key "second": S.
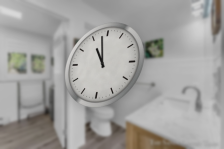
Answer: {"hour": 10, "minute": 58}
